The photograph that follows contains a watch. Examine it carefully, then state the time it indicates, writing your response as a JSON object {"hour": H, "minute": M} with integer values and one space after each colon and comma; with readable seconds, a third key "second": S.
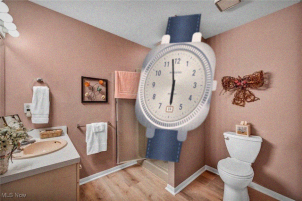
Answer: {"hour": 5, "minute": 58}
